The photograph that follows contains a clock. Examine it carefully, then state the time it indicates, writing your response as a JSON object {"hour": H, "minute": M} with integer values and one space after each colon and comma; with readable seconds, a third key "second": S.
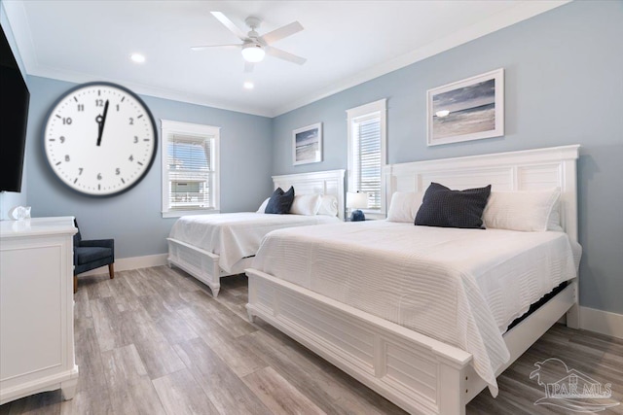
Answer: {"hour": 12, "minute": 2}
